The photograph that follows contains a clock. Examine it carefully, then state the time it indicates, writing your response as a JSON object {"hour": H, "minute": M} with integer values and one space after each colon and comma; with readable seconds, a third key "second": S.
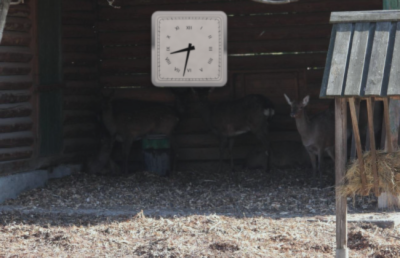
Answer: {"hour": 8, "minute": 32}
